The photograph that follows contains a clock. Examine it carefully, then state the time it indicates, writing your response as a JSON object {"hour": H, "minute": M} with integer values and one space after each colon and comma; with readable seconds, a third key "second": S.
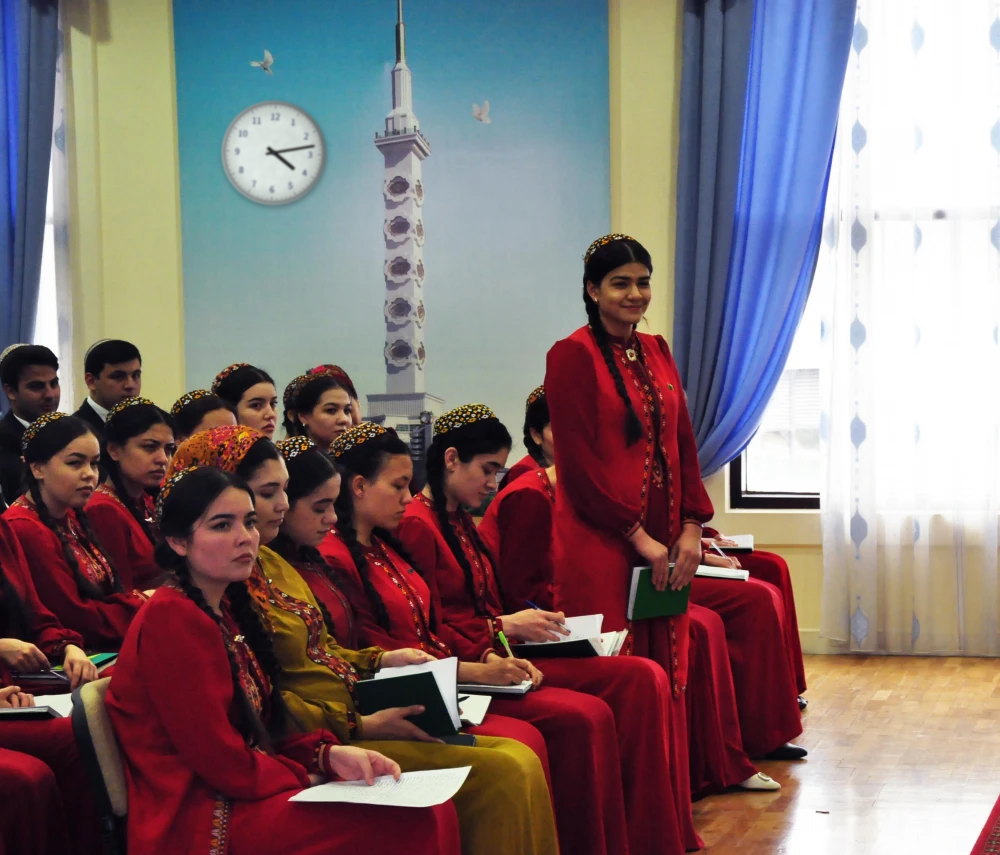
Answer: {"hour": 4, "minute": 13}
